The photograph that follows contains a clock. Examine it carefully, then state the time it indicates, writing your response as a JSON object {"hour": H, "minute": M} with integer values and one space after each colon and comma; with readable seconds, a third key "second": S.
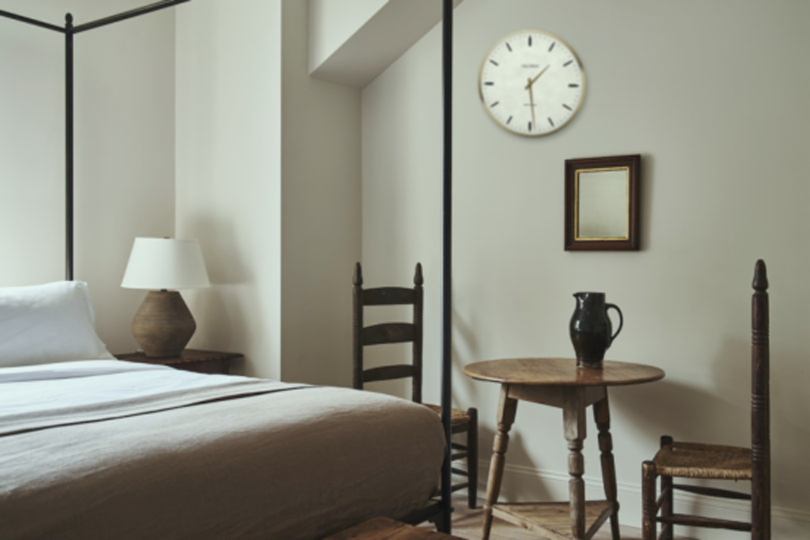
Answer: {"hour": 1, "minute": 29}
